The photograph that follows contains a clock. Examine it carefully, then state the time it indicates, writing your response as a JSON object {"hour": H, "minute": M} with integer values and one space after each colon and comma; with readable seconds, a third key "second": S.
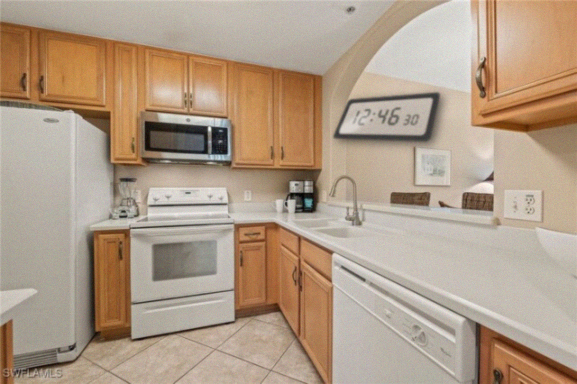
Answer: {"hour": 12, "minute": 46}
